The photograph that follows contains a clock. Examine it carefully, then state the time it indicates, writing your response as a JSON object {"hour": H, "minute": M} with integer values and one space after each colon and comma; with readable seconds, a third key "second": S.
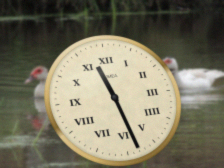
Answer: {"hour": 11, "minute": 28}
